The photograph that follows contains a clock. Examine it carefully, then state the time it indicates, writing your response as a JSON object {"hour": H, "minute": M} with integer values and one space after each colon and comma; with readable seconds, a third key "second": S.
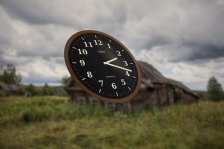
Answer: {"hour": 2, "minute": 18}
